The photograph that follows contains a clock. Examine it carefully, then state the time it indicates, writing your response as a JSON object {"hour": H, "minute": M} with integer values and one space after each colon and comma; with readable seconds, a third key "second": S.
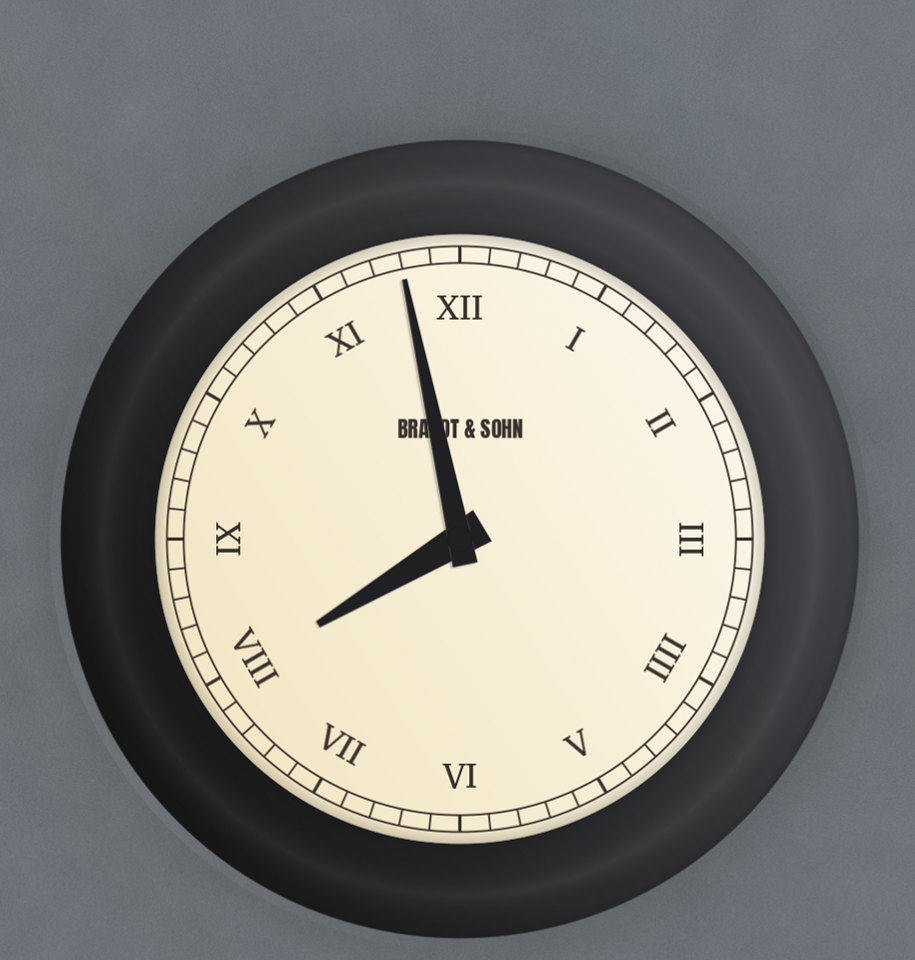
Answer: {"hour": 7, "minute": 58}
